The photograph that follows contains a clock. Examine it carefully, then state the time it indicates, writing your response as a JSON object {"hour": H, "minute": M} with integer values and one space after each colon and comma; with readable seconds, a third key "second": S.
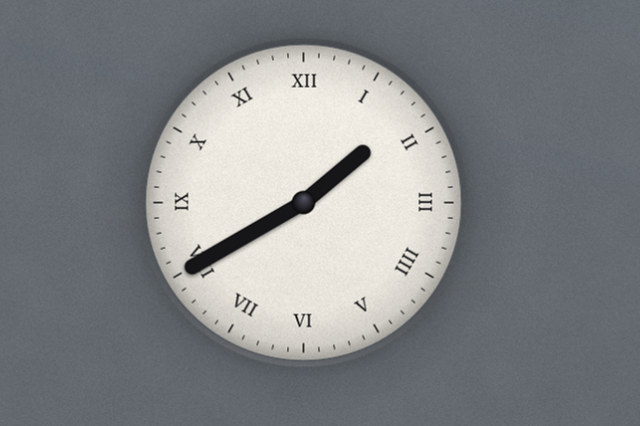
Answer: {"hour": 1, "minute": 40}
